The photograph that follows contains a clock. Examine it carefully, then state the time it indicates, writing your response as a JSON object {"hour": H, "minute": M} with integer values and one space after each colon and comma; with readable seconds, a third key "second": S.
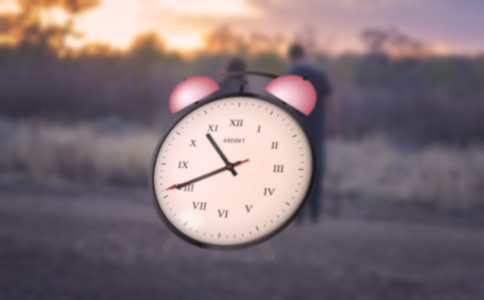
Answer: {"hour": 10, "minute": 40, "second": 41}
